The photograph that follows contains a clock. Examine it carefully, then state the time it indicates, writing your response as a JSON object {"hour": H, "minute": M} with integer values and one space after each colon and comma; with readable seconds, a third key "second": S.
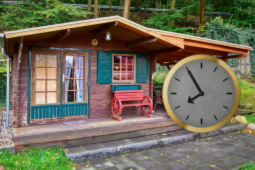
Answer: {"hour": 7, "minute": 55}
